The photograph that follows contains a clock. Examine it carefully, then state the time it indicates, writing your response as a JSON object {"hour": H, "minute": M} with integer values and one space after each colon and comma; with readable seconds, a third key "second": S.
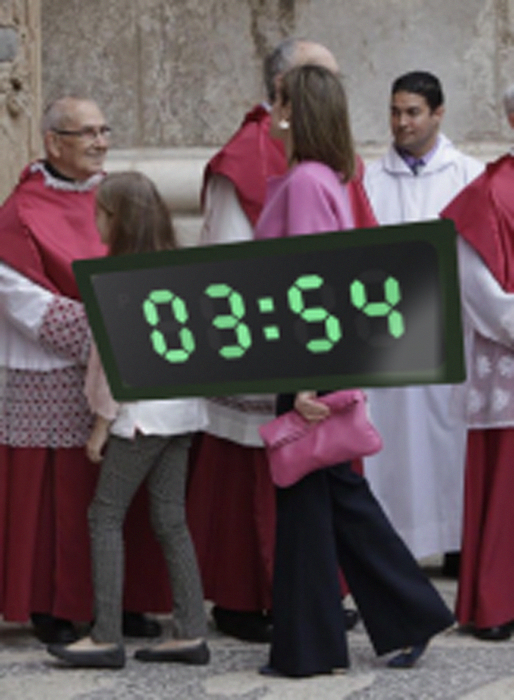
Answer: {"hour": 3, "minute": 54}
